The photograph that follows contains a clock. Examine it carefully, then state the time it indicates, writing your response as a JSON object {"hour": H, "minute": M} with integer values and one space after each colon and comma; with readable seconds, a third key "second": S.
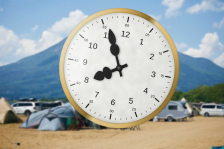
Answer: {"hour": 7, "minute": 56}
